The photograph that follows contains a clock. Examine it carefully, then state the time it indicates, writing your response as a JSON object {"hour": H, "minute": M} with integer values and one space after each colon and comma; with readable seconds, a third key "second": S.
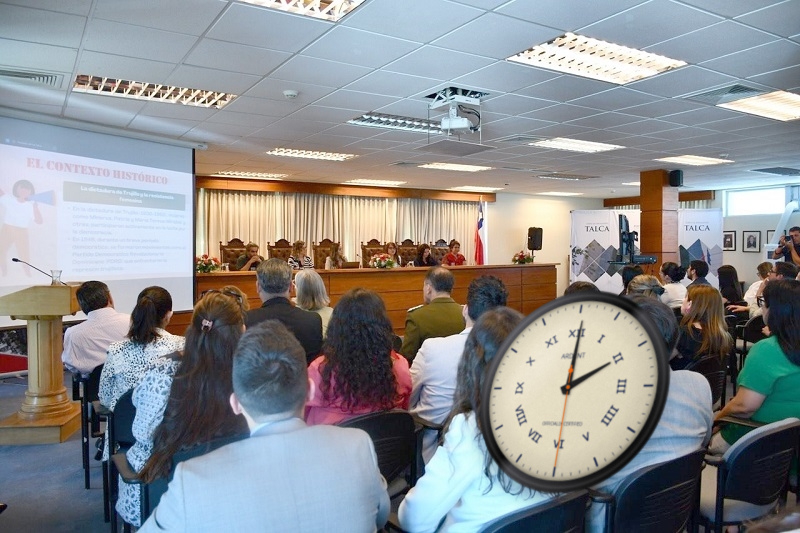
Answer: {"hour": 2, "minute": 0, "second": 30}
